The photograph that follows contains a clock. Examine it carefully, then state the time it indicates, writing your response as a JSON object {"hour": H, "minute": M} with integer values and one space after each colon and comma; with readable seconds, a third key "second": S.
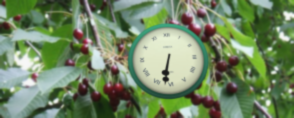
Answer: {"hour": 6, "minute": 32}
